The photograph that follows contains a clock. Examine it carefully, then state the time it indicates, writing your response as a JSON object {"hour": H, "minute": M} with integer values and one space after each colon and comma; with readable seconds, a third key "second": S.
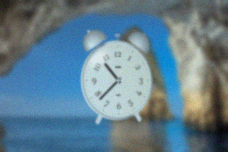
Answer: {"hour": 10, "minute": 38}
